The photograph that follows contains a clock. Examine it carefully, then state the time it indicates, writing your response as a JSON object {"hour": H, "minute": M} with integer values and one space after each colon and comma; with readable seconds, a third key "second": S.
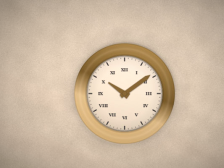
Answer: {"hour": 10, "minute": 9}
